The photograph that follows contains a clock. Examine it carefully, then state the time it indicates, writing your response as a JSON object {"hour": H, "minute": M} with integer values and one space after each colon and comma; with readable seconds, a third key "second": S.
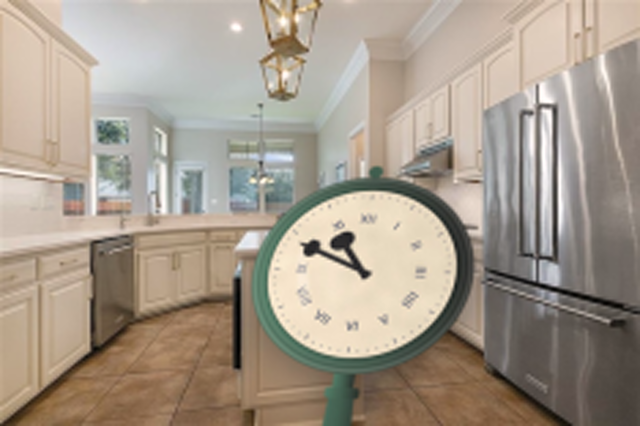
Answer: {"hour": 10, "minute": 49}
